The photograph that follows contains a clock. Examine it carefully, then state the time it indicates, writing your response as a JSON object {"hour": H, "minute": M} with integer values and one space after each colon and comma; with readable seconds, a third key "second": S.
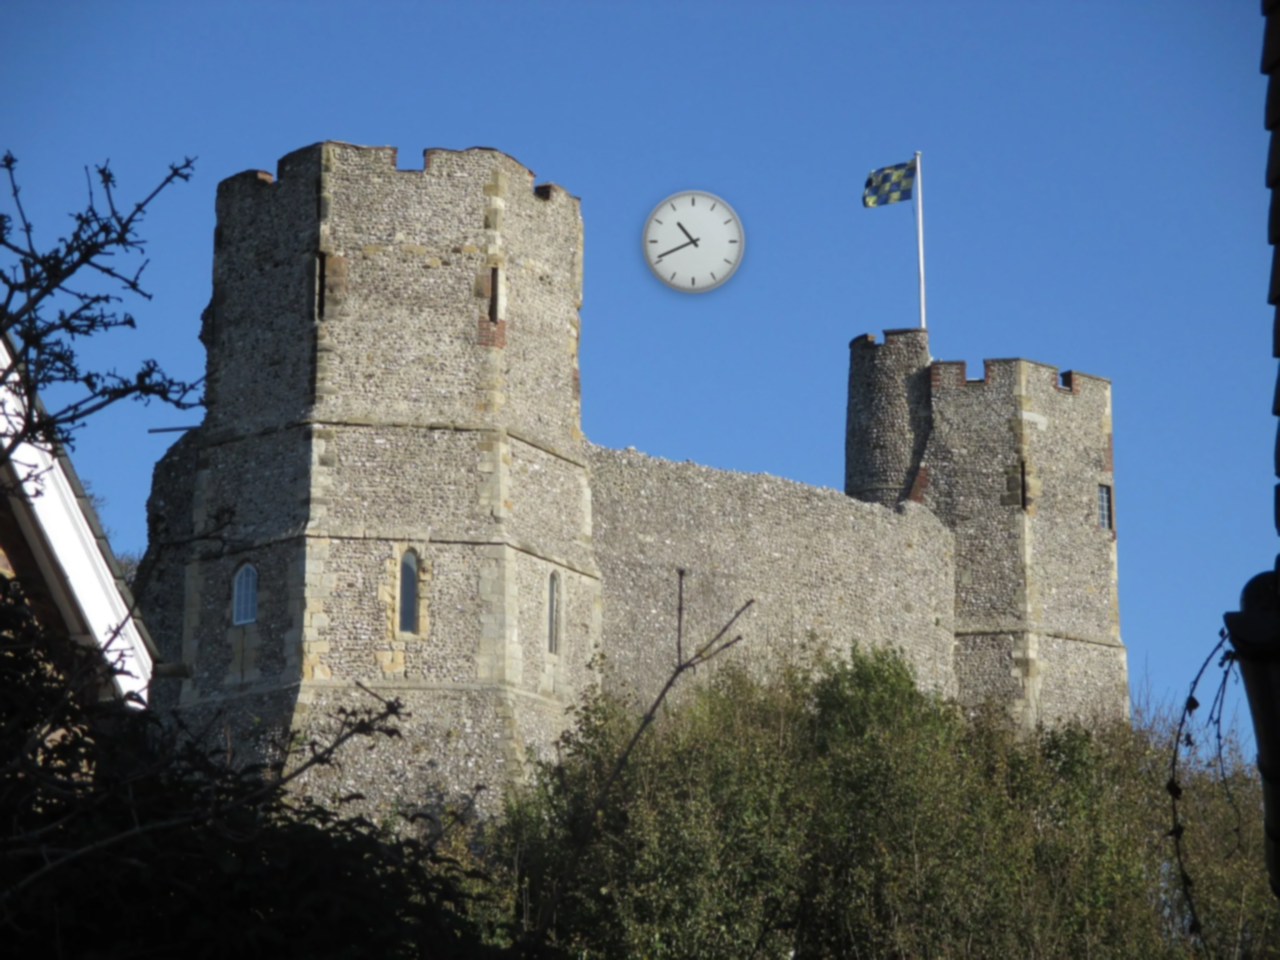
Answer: {"hour": 10, "minute": 41}
